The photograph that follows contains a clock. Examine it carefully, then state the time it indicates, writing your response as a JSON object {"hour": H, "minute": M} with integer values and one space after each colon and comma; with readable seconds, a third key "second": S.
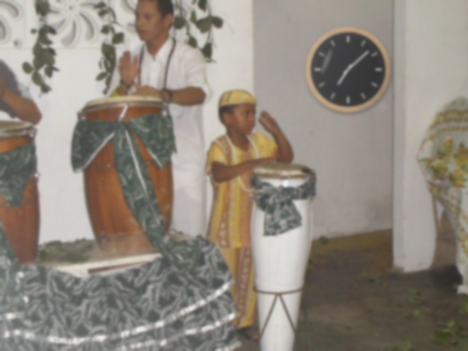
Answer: {"hour": 7, "minute": 8}
